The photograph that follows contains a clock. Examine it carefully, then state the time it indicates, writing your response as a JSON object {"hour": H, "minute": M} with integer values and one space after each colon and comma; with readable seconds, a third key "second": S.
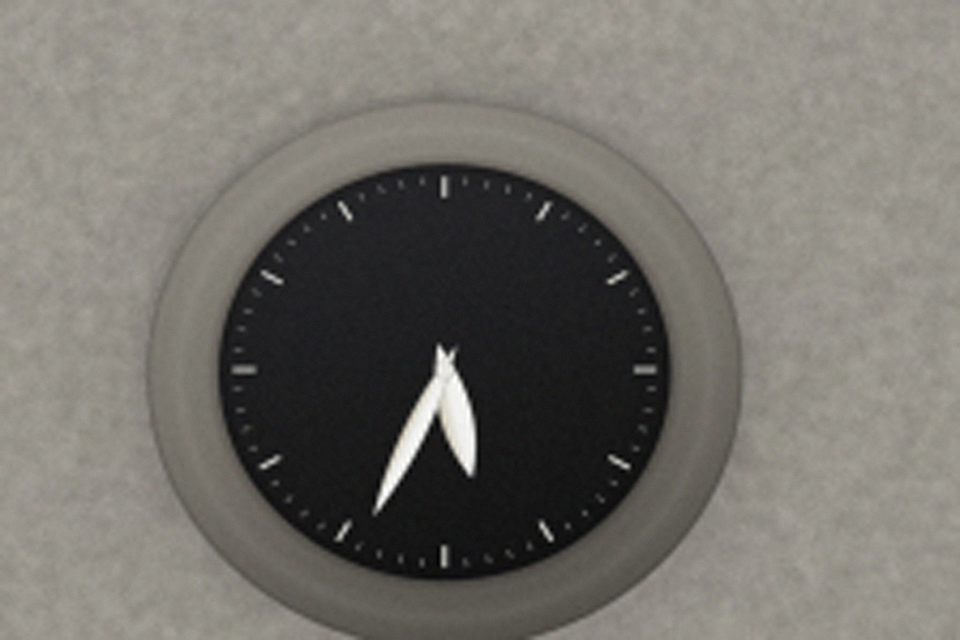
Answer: {"hour": 5, "minute": 34}
